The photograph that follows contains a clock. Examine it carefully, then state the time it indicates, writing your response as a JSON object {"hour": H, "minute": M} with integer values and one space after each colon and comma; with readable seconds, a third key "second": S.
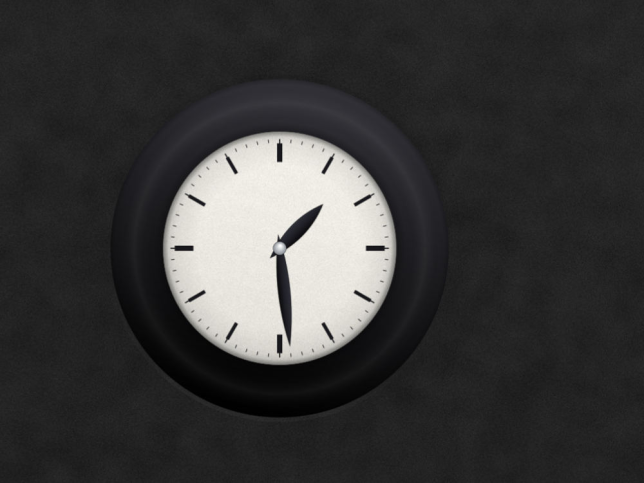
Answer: {"hour": 1, "minute": 29}
